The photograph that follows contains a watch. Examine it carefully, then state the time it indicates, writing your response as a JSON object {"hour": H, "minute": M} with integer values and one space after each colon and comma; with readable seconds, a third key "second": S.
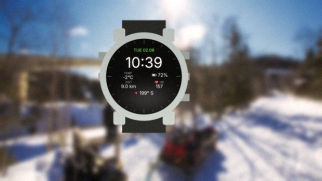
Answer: {"hour": 10, "minute": 39}
